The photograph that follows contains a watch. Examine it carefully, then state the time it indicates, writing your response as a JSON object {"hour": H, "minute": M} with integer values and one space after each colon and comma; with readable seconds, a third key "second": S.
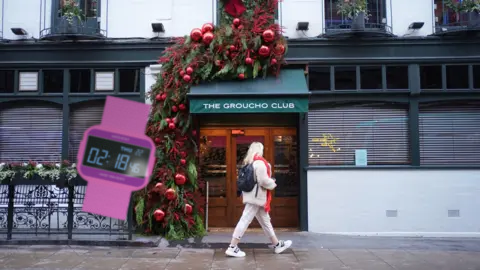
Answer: {"hour": 2, "minute": 18}
